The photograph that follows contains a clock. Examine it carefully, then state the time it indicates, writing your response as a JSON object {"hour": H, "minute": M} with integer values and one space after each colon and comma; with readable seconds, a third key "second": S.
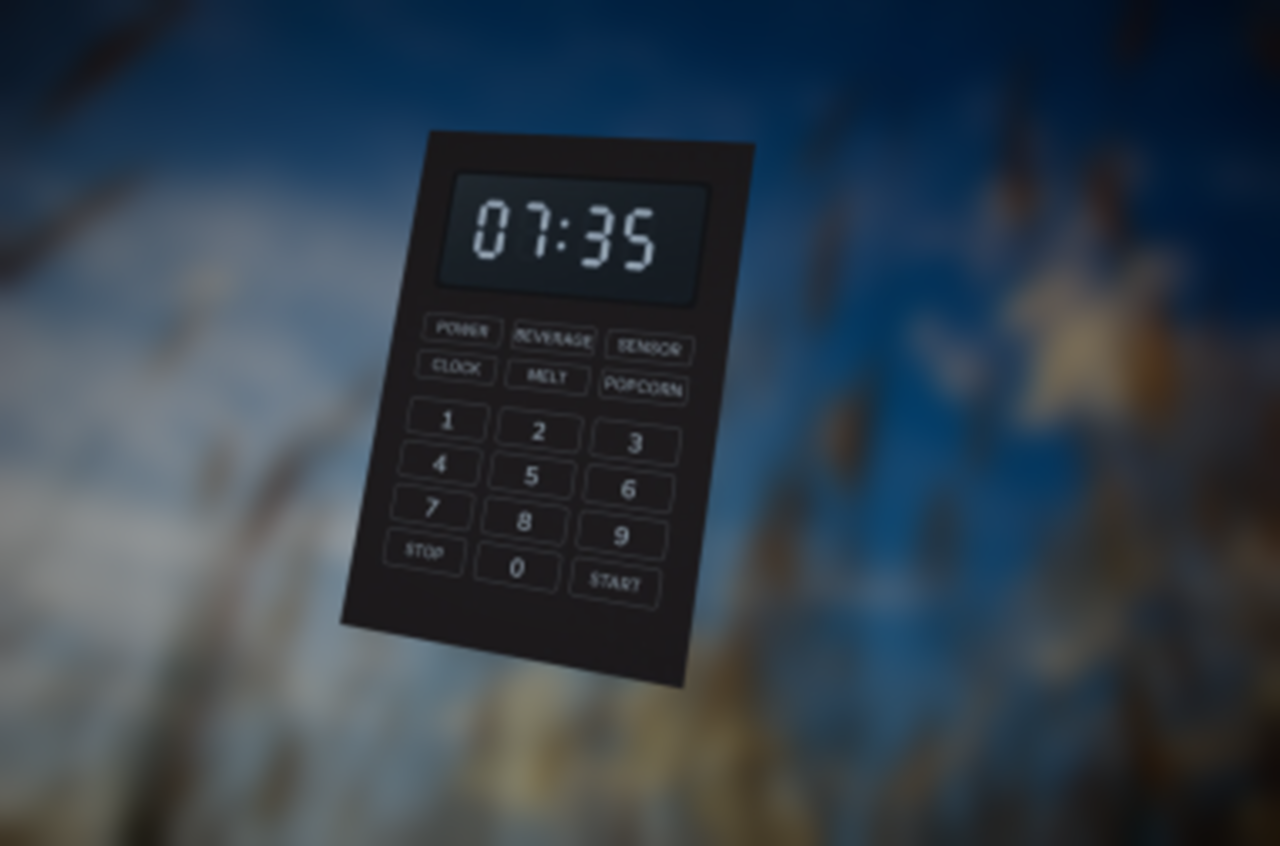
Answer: {"hour": 7, "minute": 35}
